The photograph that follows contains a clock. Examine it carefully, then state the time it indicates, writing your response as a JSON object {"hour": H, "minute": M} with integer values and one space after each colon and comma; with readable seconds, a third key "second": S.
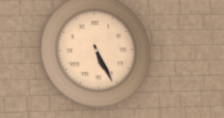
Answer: {"hour": 5, "minute": 26}
